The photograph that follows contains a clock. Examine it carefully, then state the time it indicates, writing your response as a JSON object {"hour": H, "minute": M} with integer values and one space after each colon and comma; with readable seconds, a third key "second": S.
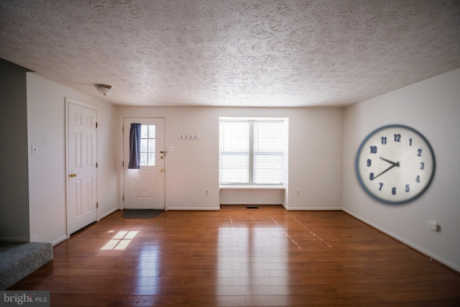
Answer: {"hour": 9, "minute": 39}
